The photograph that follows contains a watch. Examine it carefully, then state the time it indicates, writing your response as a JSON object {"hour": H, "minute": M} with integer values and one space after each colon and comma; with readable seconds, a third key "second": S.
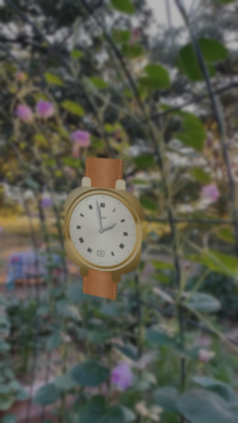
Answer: {"hour": 1, "minute": 58}
